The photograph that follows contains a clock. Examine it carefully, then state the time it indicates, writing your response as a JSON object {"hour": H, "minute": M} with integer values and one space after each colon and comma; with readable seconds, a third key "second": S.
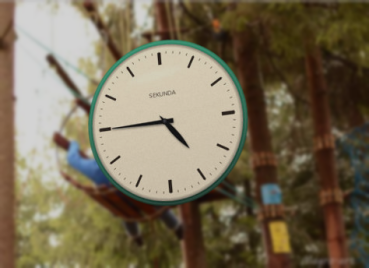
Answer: {"hour": 4, "minute": 45}
